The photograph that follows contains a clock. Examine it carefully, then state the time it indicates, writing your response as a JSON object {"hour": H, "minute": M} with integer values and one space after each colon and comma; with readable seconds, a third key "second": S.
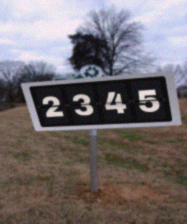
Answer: {"hour": 23, "minute": 45}
